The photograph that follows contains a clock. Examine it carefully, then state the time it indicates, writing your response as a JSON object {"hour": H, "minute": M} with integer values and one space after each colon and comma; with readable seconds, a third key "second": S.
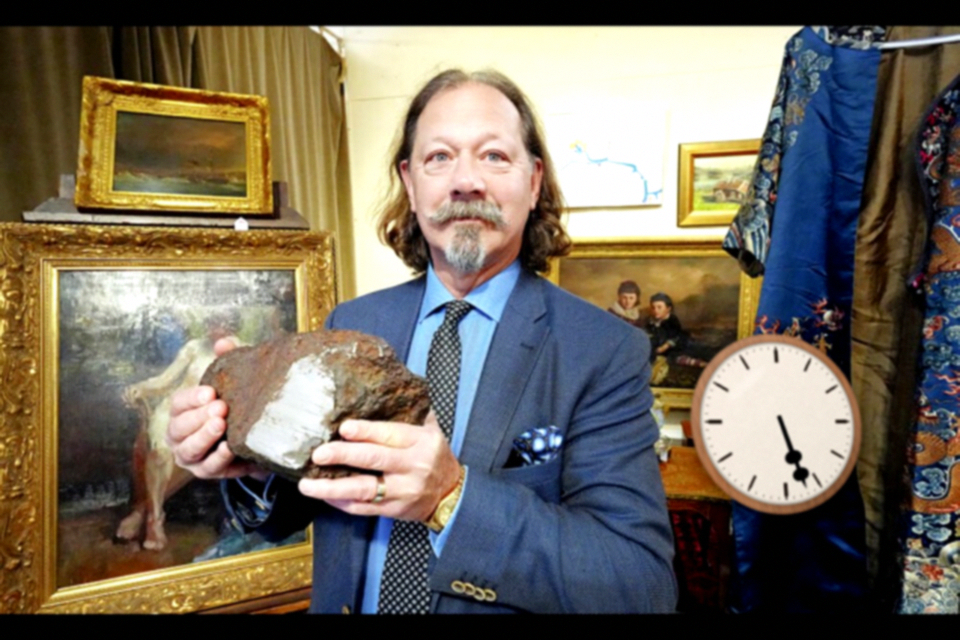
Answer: {"hour": 5, "minute": 27}
